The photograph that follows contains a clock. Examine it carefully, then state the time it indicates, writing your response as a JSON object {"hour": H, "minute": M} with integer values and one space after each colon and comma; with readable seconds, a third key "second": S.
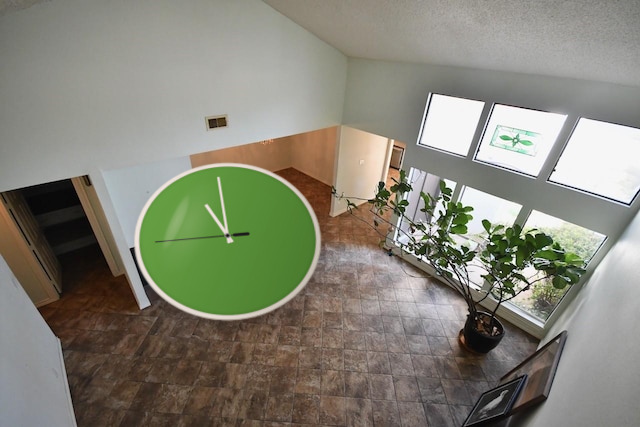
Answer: {"hour": 10, "minute": 58, "second": 44}
